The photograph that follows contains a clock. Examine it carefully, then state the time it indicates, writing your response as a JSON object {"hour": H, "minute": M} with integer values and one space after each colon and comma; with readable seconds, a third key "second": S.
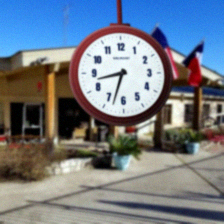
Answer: {"hour": 8, "minute": 33}
